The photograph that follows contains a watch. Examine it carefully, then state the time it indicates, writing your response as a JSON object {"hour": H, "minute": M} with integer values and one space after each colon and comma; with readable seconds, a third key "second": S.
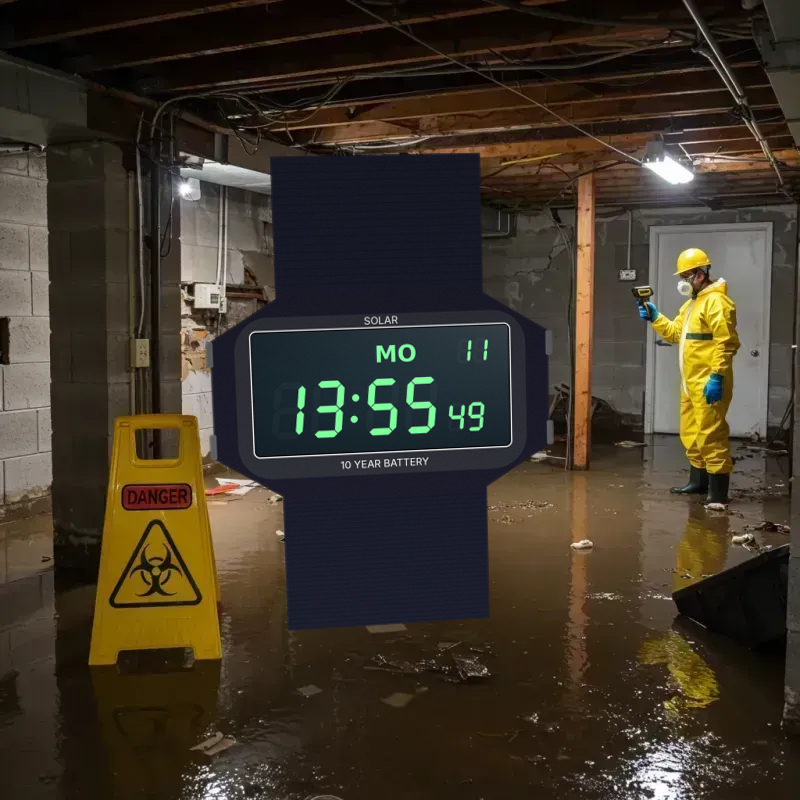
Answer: {"hour": 13, "minute": 55, "second": 49}
